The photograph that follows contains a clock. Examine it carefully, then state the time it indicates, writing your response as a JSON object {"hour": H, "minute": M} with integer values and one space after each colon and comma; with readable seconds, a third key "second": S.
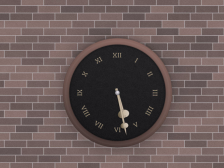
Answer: {"hour": 5, "minute": 28}
